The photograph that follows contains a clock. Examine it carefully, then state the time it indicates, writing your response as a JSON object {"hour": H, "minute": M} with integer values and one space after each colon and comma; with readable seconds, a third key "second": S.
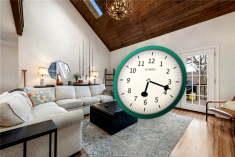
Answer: {"hour": 6, "minute": 18}
